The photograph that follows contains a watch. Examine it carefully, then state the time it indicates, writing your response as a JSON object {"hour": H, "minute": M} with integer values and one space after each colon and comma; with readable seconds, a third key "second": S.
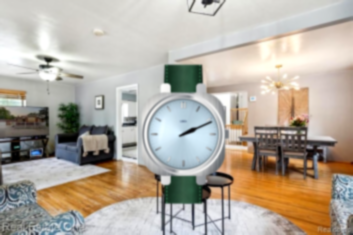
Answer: {"hour": 2, "minute": 11}
